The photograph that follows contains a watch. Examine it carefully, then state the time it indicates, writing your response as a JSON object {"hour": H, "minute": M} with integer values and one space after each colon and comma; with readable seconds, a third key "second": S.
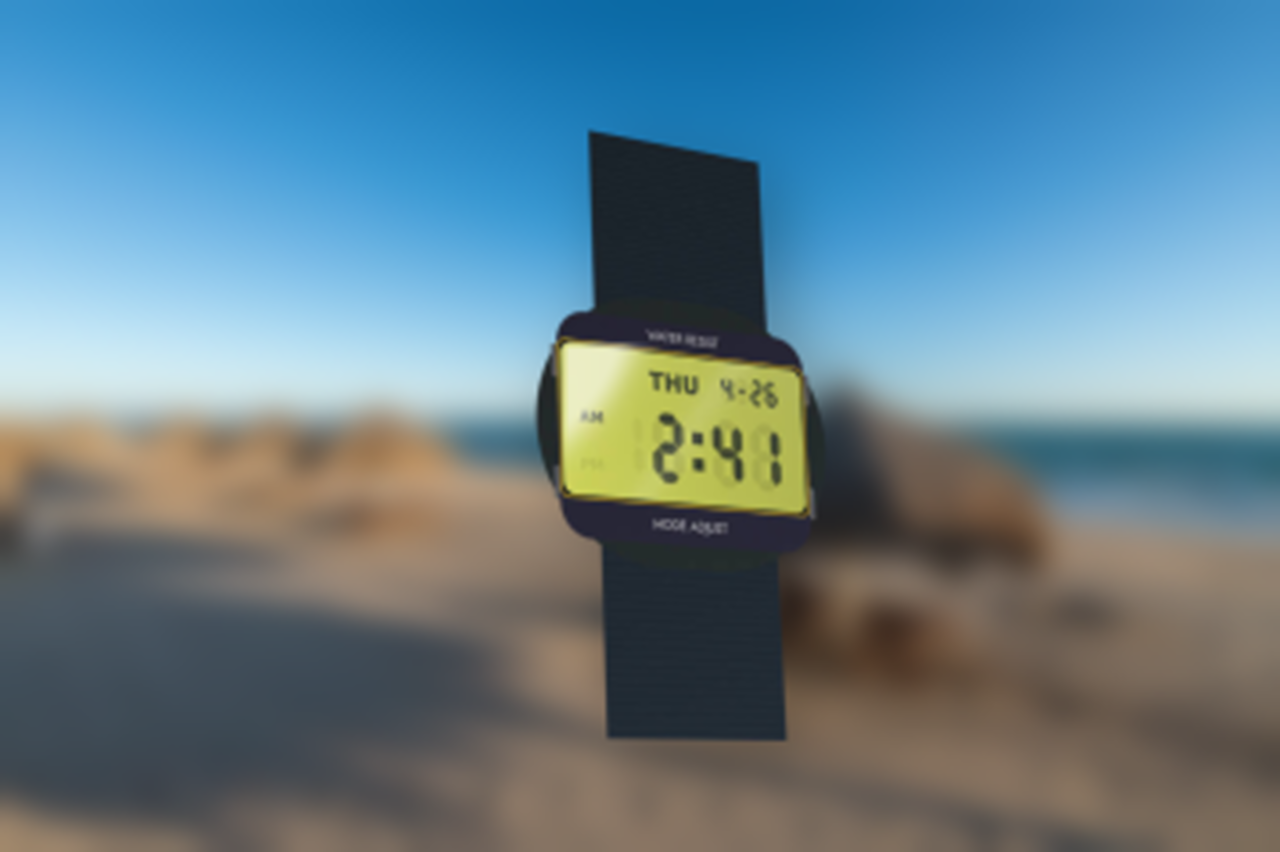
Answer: {"hour": 2, "minute": 41}
